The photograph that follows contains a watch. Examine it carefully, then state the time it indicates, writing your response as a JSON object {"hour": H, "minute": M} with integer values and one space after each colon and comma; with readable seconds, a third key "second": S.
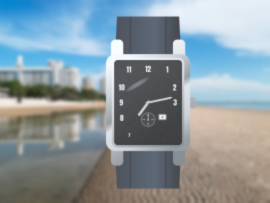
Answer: {"hour": 7, "minute": 13}
